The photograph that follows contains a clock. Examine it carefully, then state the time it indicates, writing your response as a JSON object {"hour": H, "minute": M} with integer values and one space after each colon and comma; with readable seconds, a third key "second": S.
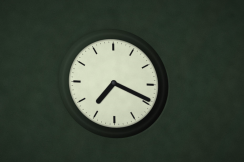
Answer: {"hour": 7, "minute": 19}
